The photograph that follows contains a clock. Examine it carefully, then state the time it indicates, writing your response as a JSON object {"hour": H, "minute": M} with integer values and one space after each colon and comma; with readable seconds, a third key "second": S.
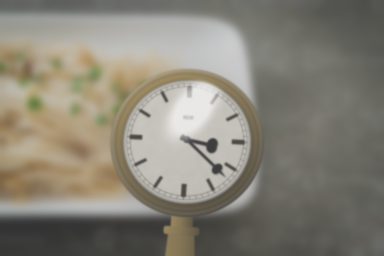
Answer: {"hour": 3, "minute": 22}
